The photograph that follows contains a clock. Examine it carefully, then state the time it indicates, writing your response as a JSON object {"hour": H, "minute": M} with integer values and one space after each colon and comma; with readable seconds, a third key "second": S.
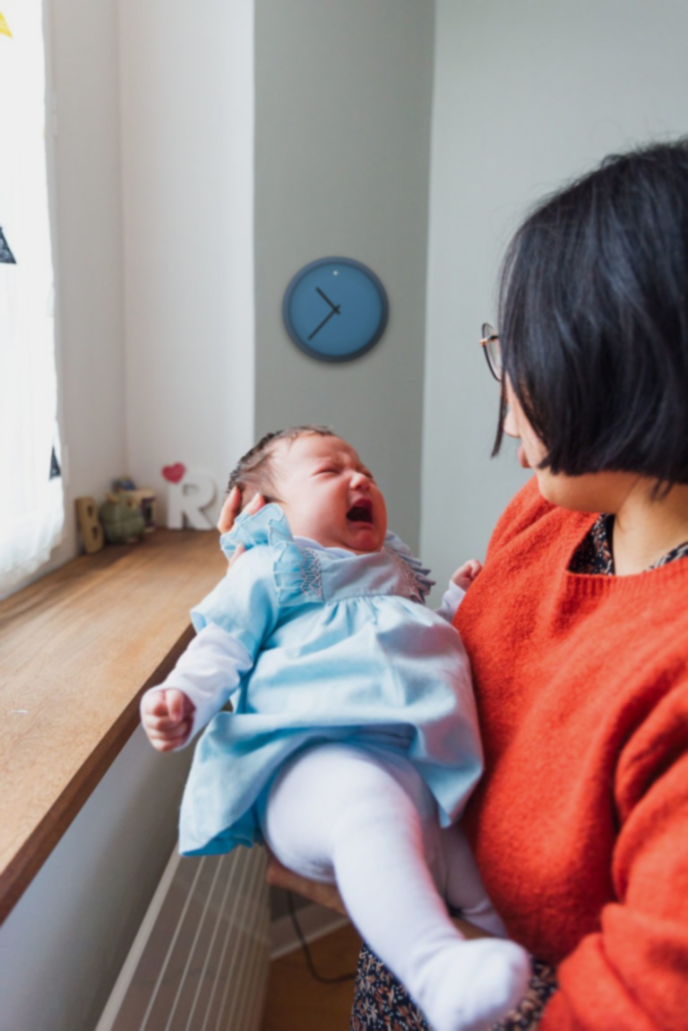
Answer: {"hour": 10, "minute": 37}
